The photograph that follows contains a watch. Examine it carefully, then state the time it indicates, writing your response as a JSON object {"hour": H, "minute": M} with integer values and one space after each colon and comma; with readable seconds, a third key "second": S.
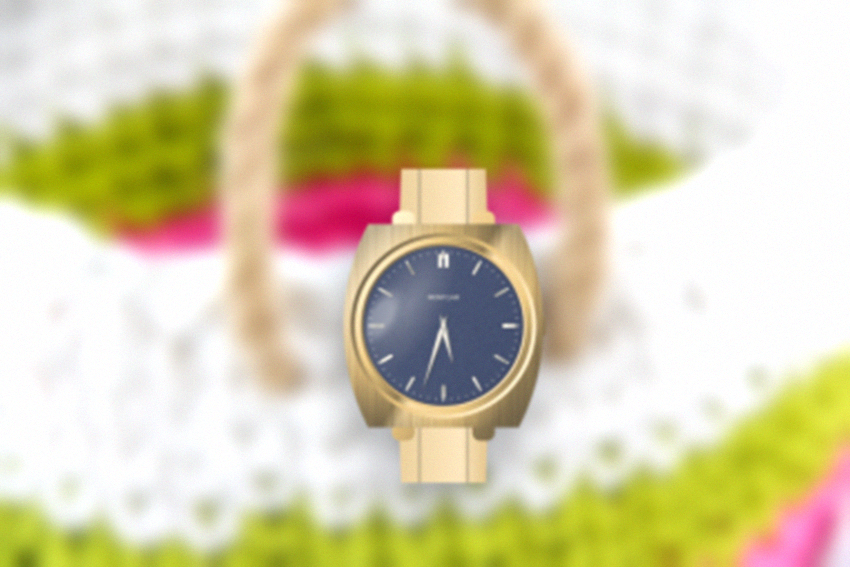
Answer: {"hour": 5, "minute": 33}
